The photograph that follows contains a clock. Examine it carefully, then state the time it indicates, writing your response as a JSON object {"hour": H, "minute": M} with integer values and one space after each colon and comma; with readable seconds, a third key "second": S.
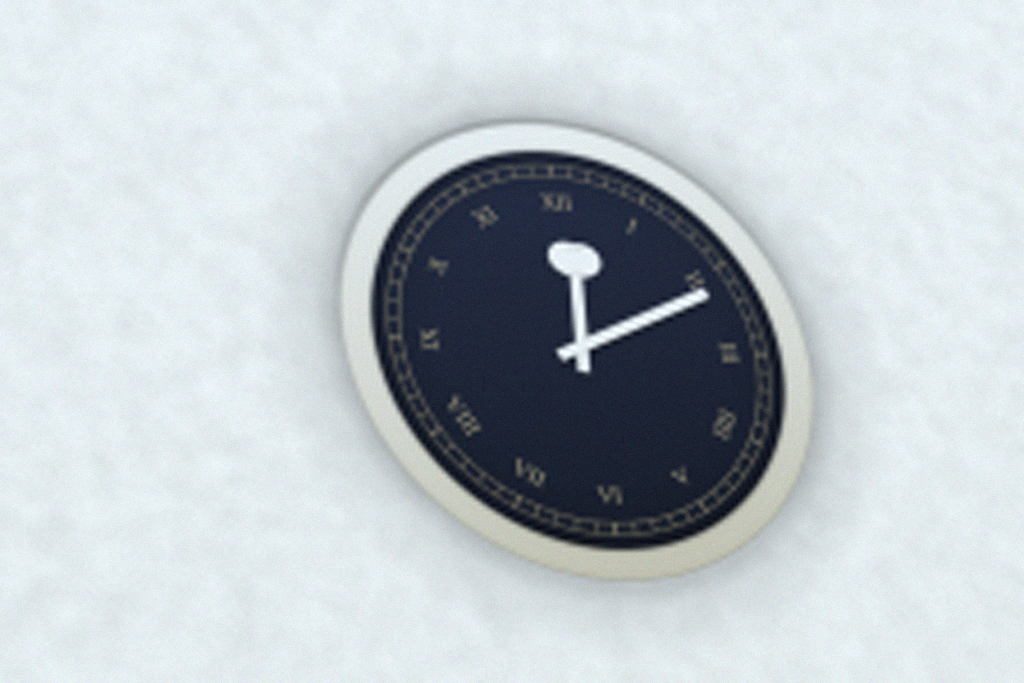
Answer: {"hour": 12, "minute": 11}
